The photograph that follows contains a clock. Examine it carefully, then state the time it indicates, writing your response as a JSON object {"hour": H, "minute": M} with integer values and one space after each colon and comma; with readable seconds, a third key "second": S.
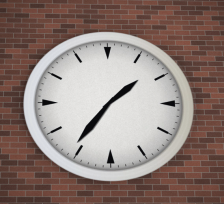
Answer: {"hour": 1, "minute": 36}
